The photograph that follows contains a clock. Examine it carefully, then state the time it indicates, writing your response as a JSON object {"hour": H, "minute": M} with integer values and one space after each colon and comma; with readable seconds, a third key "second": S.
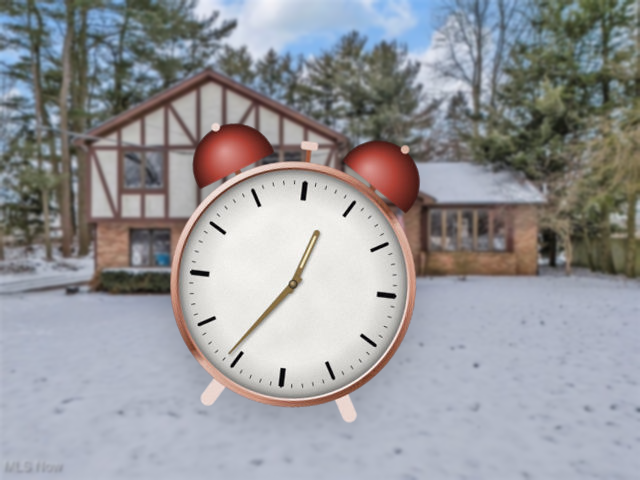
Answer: {"hour": 12, "minute": 36}
